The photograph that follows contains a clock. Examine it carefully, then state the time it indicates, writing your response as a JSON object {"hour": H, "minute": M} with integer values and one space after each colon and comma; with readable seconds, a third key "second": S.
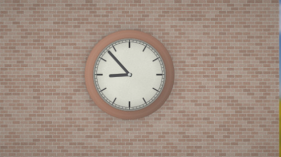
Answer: {"hour": 8, "minute": 53}
